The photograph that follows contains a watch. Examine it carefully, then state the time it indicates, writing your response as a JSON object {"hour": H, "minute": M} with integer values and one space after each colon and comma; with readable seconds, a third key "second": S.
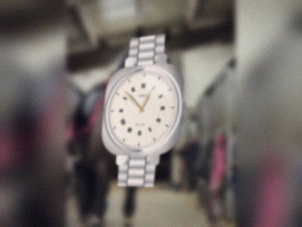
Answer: {"hour": 12, "minute": 52}
